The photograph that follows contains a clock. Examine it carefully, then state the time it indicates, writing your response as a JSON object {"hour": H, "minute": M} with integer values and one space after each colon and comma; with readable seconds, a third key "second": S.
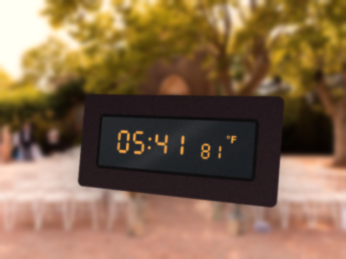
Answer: {"hour": 5, "minute": 41}
